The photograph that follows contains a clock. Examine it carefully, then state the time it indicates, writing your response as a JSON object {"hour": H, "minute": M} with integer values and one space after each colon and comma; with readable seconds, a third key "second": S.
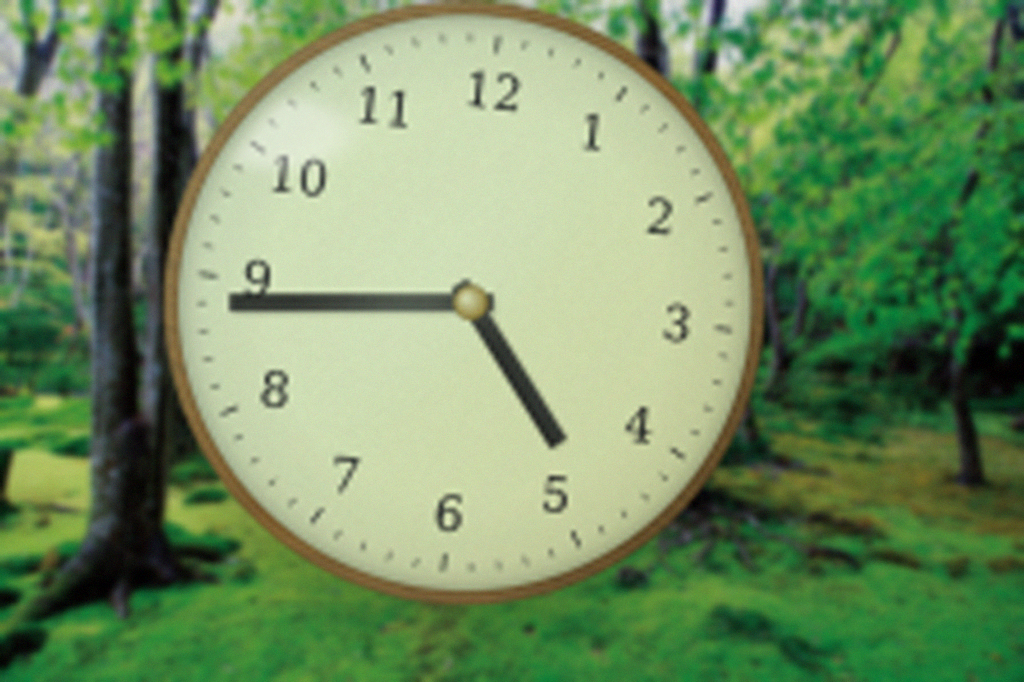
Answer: {"hour": 4, "minute": 44}
